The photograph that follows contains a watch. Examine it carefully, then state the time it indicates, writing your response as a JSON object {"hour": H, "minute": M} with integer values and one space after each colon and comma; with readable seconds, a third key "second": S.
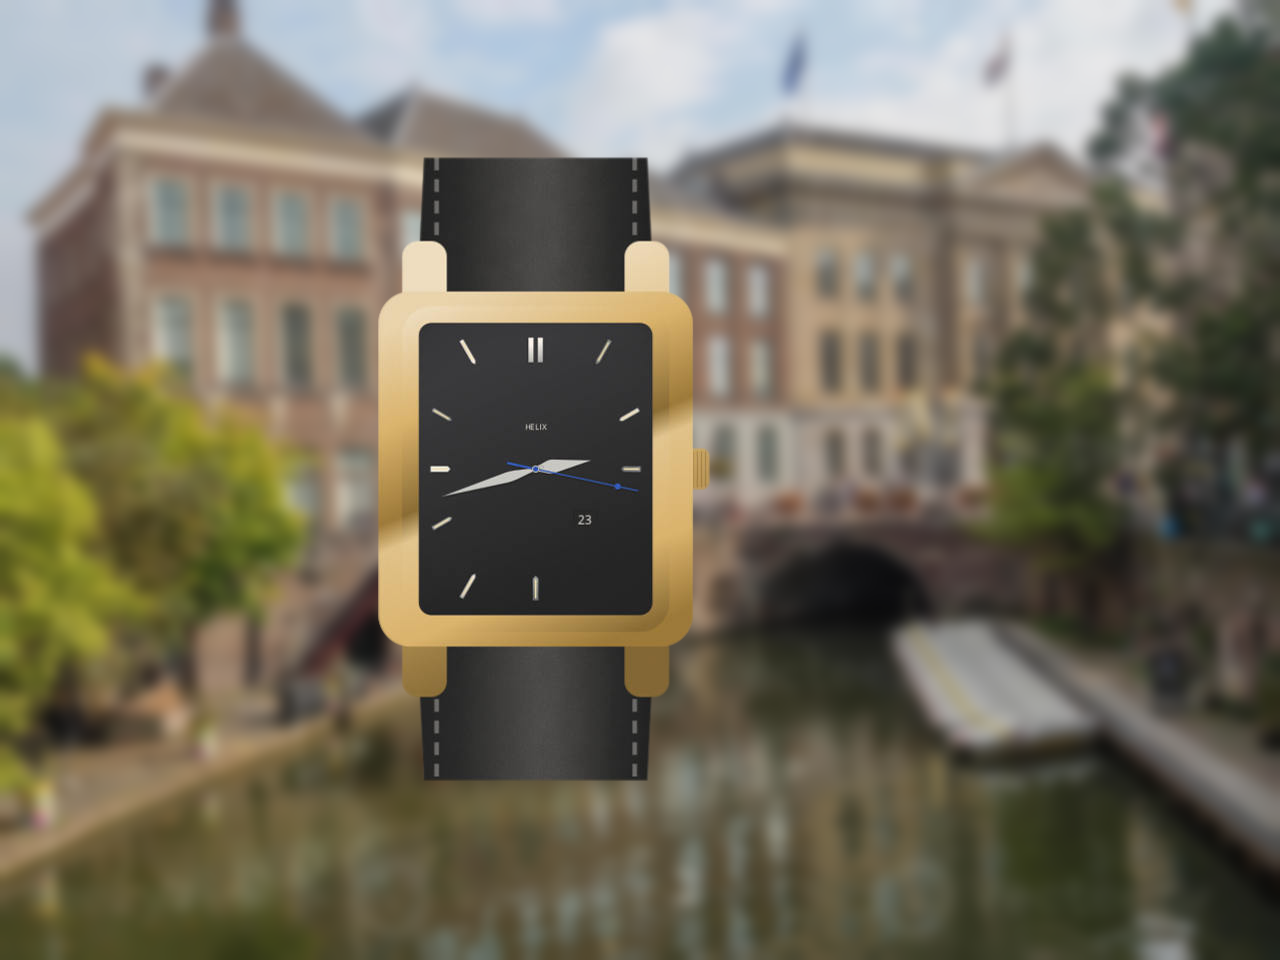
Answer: {"hour": 2, "minute": 42, "second": 17}
